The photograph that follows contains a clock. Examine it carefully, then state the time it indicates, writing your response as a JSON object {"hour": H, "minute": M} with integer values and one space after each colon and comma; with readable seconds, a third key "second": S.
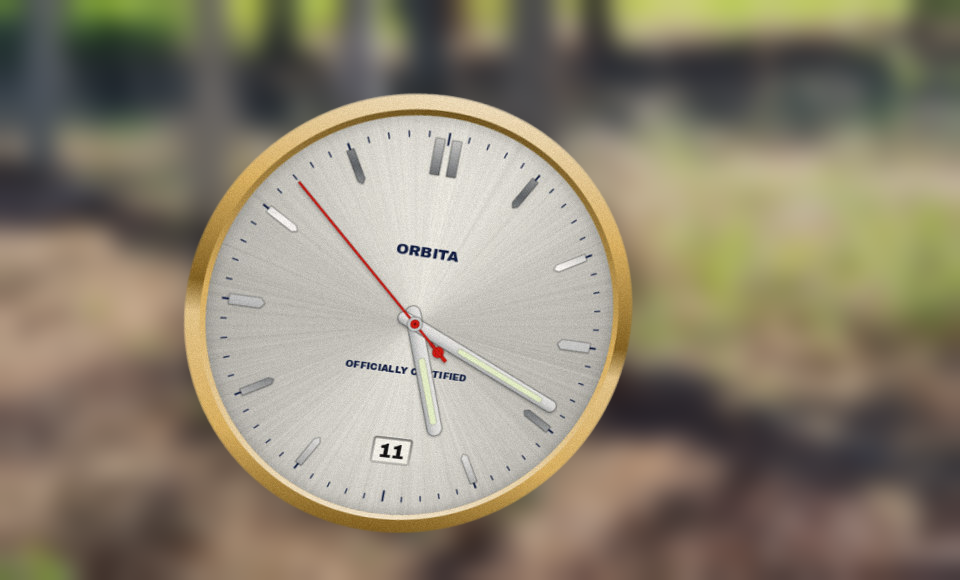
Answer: {"hour": 5, "minute": 18, "second": 52}
